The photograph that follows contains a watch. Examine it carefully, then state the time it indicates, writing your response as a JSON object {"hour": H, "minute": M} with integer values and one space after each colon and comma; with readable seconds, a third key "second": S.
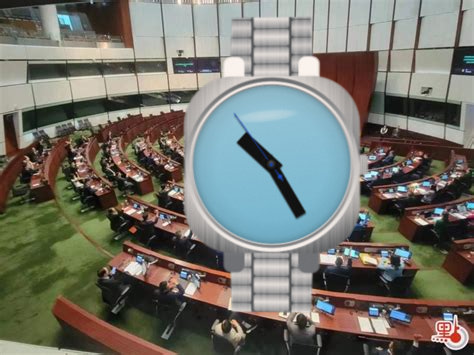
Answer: {"hour": 10, "minute": 24, "second": 54}
